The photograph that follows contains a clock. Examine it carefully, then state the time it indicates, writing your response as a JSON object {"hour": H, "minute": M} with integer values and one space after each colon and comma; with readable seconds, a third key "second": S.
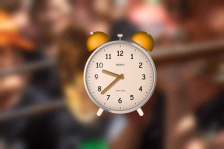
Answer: {"hour": 9, "minute": 38}
